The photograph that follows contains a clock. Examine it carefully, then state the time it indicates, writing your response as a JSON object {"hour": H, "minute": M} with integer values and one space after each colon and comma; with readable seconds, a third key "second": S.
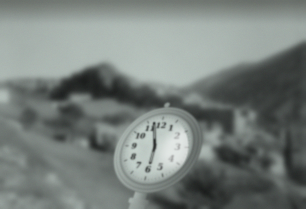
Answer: {"hour": 5, "minute": 57}
